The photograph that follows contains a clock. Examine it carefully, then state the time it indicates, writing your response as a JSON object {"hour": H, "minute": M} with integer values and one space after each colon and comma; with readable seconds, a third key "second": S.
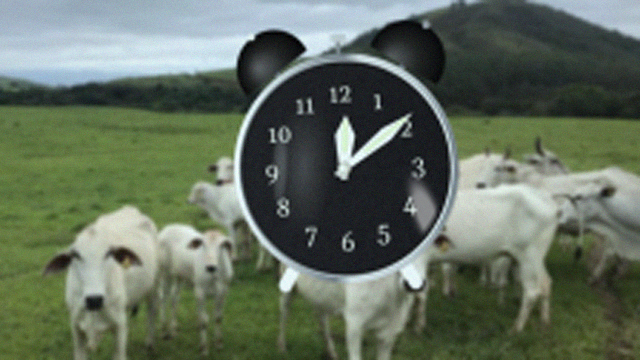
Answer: {"hour": 12, "minute": 9}
